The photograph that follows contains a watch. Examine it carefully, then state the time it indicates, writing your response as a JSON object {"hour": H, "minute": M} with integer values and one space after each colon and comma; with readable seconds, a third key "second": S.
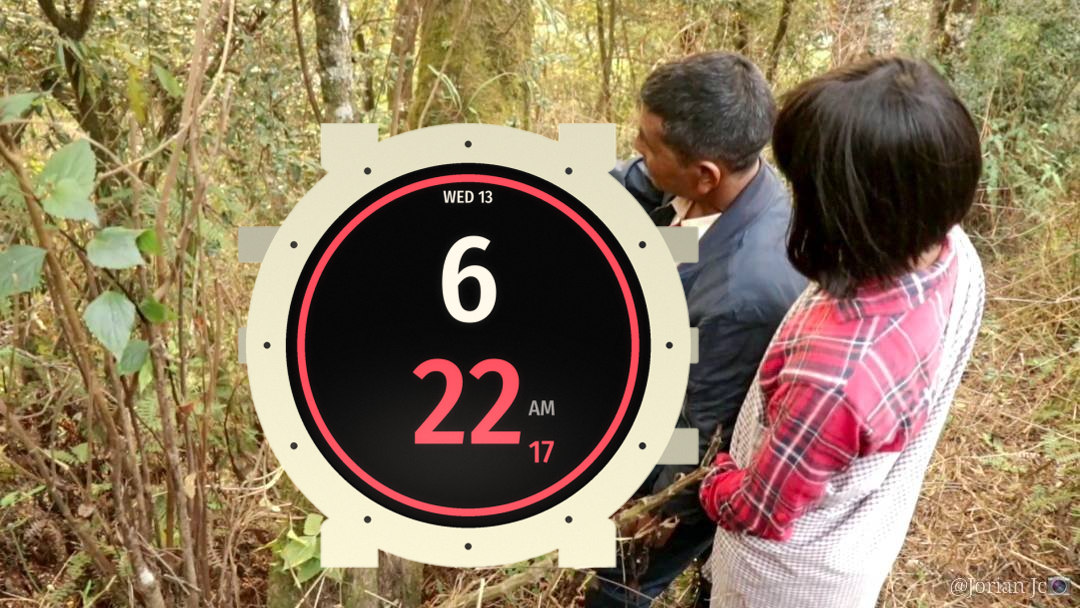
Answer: {"hour": 6, "minute": 22, "second": 17}
